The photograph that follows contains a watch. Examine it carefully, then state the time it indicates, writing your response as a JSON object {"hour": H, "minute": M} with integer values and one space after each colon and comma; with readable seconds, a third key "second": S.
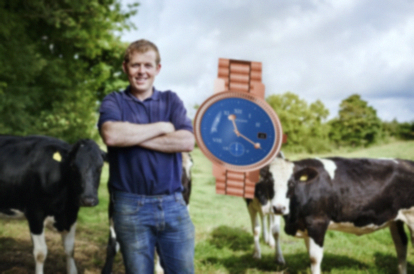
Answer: {"hour": 11, "minute": 20}
